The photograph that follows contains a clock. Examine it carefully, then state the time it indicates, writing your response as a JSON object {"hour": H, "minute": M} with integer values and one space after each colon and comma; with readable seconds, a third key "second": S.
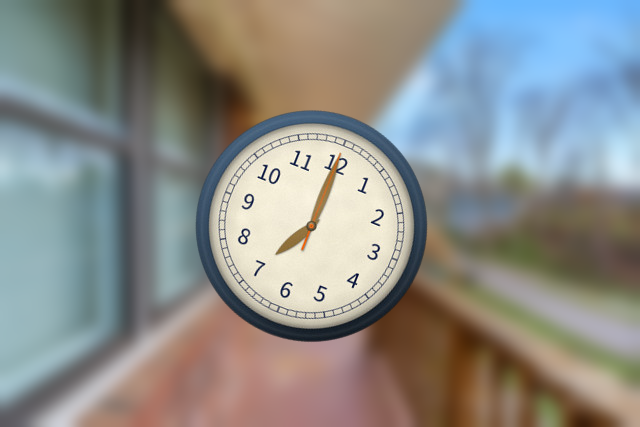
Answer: {"hour": 7, "minute": 0, "second": 0}
